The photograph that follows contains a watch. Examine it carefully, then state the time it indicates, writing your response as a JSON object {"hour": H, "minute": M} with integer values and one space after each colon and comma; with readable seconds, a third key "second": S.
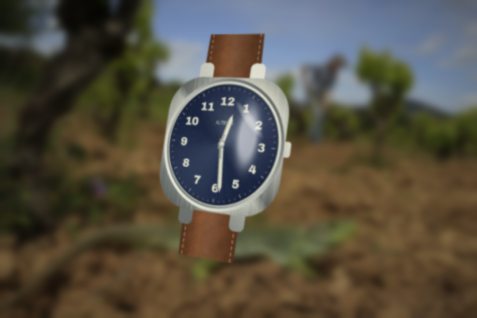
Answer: {"hour": 12, "minute": 29}
